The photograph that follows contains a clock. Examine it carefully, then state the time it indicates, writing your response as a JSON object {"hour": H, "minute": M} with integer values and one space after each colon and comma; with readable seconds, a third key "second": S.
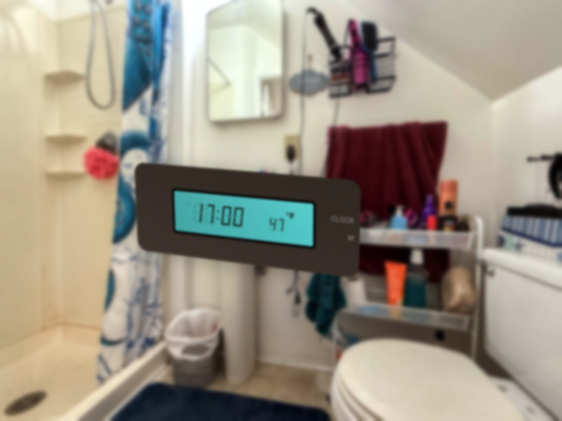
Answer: {"hour": 17, "minute": 0}
